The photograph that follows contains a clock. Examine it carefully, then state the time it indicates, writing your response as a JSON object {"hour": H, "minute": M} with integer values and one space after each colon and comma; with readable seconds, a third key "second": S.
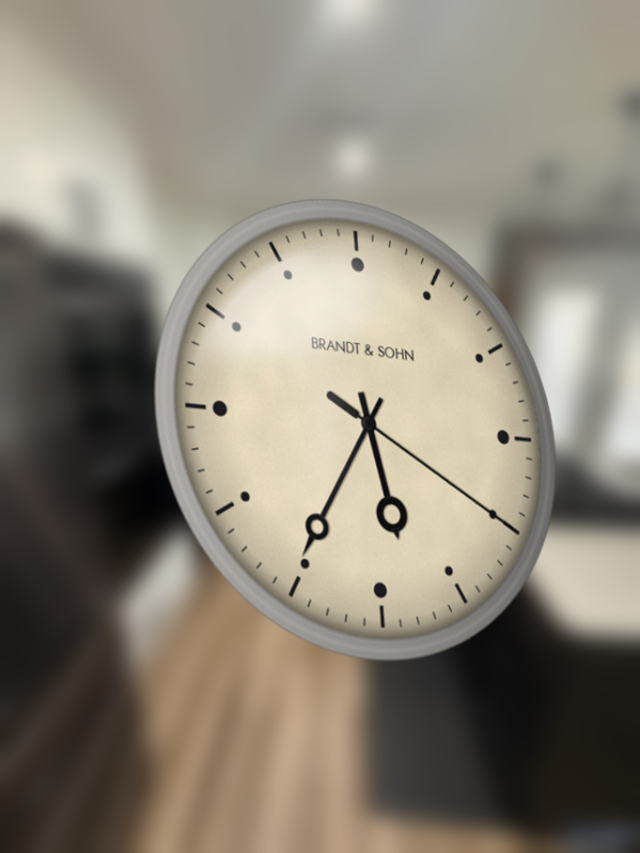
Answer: {"hour": 5, "minute": 35, "second": 20}
